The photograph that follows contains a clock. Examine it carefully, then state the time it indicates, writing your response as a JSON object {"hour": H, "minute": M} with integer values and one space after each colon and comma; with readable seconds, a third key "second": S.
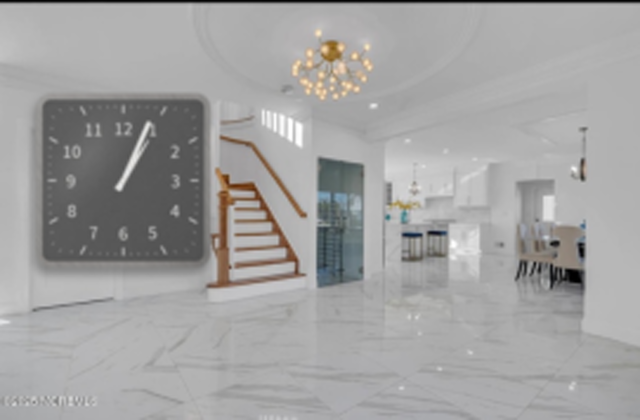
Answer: {"hour": 1, "minute": 4}
